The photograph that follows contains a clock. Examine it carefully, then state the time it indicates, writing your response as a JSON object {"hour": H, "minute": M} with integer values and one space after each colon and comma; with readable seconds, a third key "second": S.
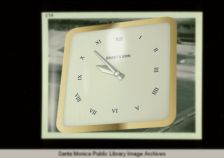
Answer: {"hour": 9, "minute": 53}
